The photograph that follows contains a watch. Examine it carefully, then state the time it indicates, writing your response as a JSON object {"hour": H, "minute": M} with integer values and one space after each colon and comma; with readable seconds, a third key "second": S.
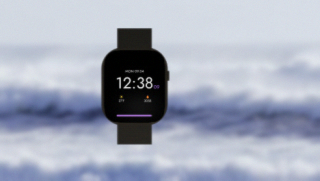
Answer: {"hour": 12, "minute": 38}
